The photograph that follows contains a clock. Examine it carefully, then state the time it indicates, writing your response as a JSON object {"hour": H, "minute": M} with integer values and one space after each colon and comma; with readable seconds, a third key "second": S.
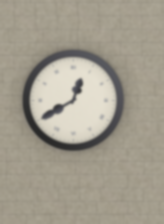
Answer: {"hour": 12, "minute": 40}
